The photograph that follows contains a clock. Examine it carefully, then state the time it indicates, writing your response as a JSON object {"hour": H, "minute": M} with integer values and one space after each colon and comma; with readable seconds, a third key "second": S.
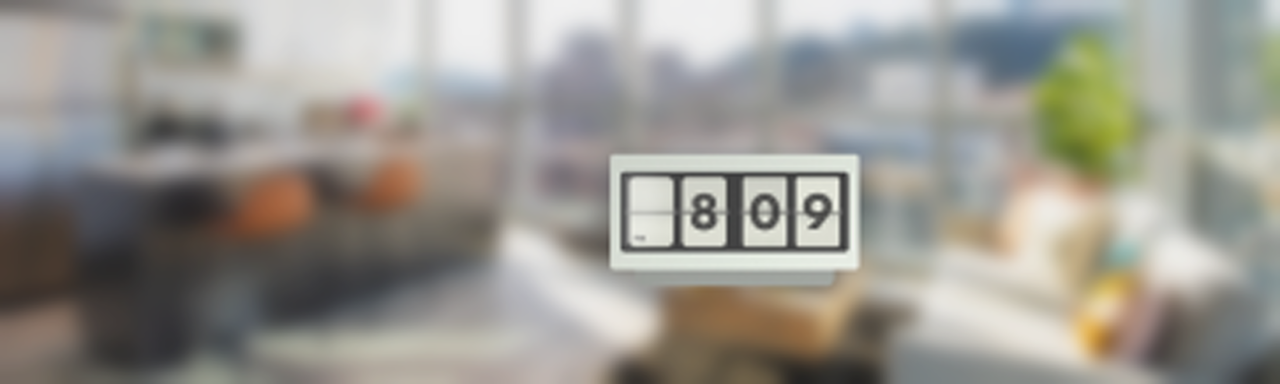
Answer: {"hour": 8, "minute": 9}
